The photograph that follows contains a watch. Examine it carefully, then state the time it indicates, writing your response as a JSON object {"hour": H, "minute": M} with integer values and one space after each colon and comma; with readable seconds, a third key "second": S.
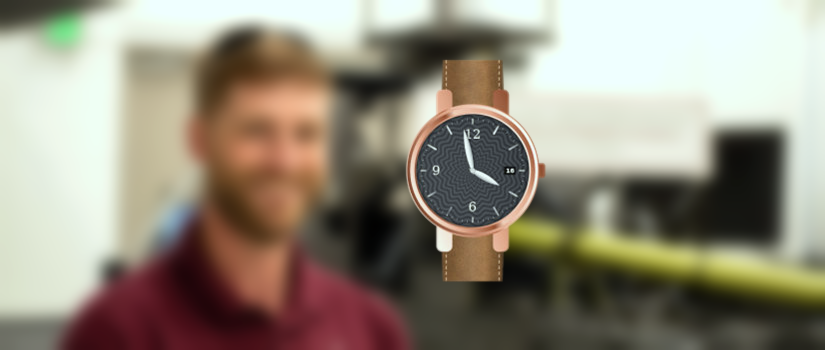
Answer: {"hour": 3, "minute": 58}
